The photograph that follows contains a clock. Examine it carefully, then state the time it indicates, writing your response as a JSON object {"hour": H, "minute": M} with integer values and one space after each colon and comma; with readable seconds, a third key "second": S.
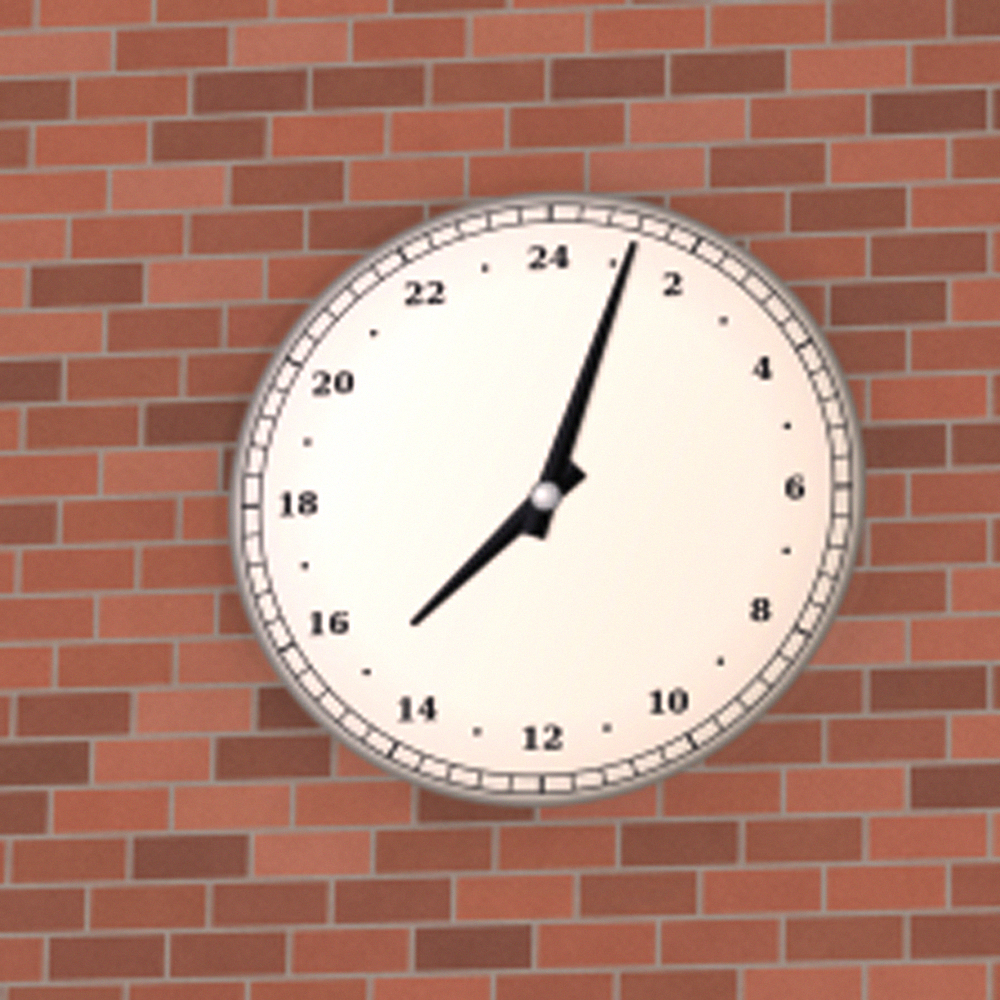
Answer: {"hour": 15, "minute": 3}
